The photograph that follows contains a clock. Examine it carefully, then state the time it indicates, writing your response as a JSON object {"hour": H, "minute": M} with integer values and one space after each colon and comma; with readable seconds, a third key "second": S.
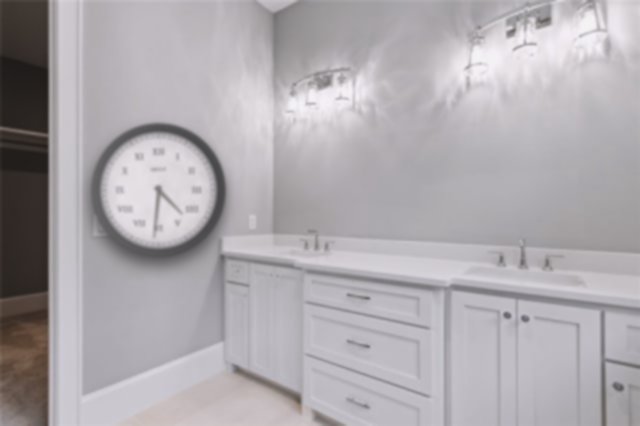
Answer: {"hour": 4, "minute": 31}
